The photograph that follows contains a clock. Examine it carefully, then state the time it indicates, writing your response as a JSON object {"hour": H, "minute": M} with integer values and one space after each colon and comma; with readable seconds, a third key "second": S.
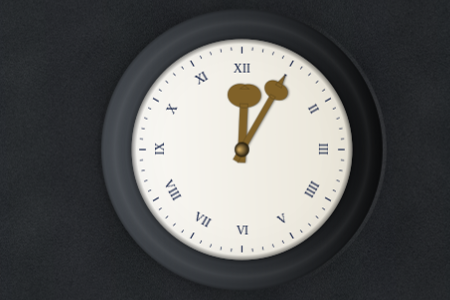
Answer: {"hour": 12, "minute": 5}
